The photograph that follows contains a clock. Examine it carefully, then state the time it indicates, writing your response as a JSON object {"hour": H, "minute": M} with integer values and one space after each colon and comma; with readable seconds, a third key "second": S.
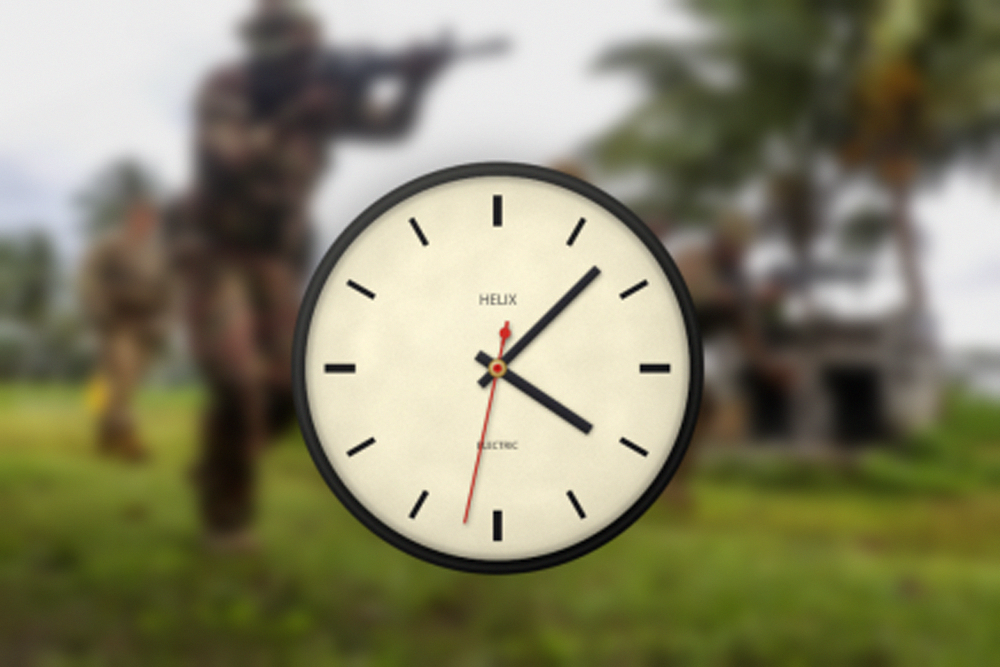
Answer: {"hour": 4, "minute": 7, "second": 32}
